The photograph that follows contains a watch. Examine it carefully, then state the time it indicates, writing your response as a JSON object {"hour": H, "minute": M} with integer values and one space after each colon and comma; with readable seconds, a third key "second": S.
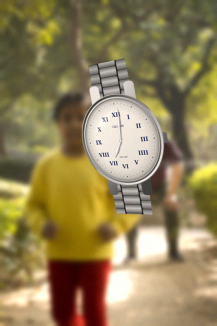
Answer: {"hour": 7, "minute": 1}
